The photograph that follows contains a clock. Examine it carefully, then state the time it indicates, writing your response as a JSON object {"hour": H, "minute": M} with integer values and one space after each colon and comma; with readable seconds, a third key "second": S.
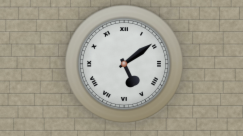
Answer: {"hour": 5, "minute": 9}
